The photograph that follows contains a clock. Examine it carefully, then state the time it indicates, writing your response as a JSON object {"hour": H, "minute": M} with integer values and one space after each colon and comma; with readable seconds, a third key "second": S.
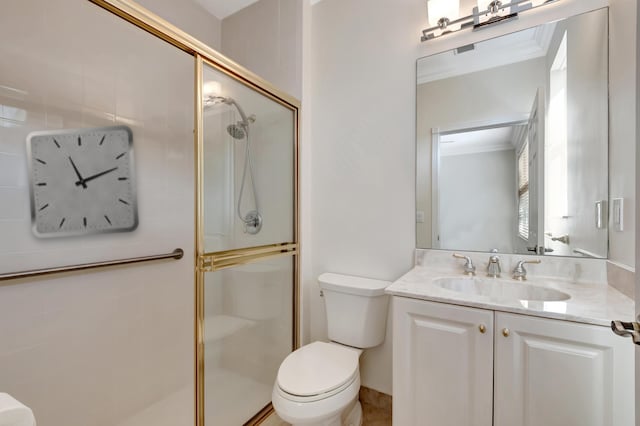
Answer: {"hour": 11, "minute": 12}
